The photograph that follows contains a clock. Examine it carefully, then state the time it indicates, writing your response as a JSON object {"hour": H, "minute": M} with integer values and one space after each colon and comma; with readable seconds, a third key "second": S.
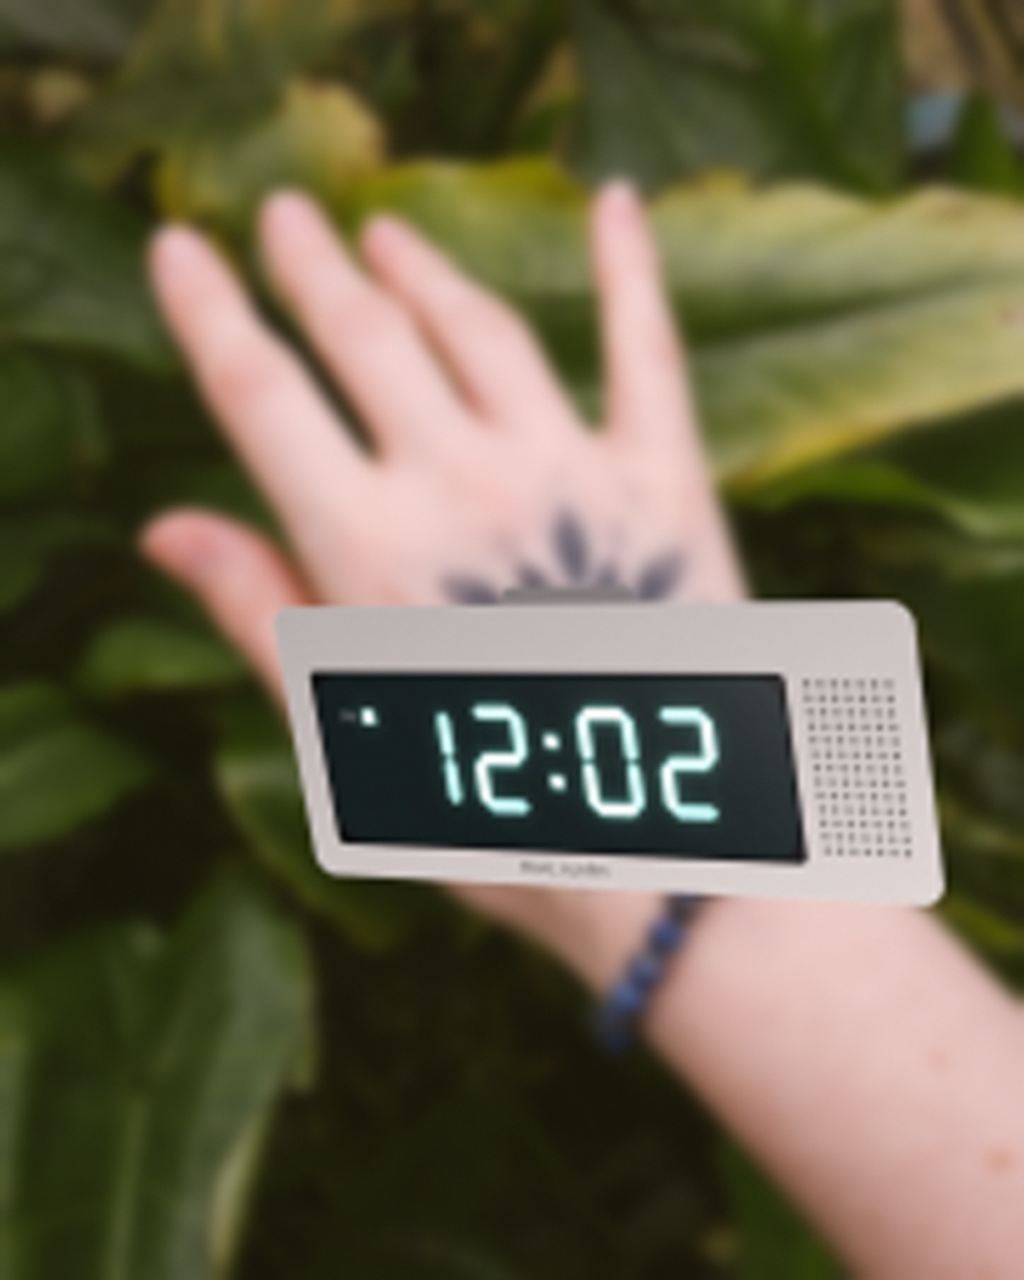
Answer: {"hour": 12, "minute": 2}
